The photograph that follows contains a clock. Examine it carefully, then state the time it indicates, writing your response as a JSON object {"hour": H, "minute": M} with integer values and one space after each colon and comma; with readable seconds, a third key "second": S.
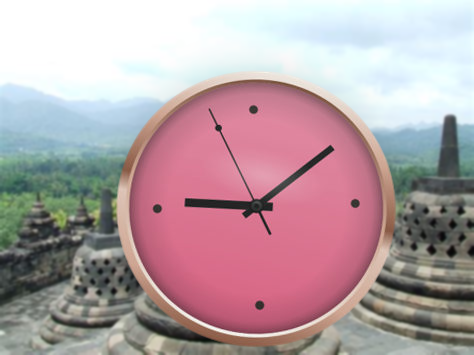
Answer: {"hour": 9, "minute": 8, "second": 56}
